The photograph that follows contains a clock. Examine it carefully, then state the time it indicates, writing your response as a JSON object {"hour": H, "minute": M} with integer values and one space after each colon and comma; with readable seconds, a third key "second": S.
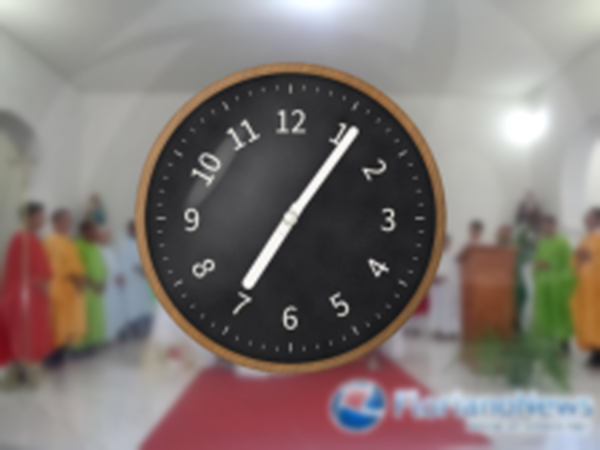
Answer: {"hour": 7, "minute": 6}
